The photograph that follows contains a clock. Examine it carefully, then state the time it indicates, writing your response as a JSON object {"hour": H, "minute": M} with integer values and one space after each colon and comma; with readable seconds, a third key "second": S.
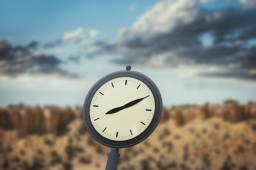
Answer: {"hour": 8, "minute": 10}
